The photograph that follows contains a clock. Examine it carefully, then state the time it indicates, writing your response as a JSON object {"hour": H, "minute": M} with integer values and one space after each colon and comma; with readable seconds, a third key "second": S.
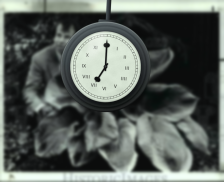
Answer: {"hour": 7, "minute": 0}
